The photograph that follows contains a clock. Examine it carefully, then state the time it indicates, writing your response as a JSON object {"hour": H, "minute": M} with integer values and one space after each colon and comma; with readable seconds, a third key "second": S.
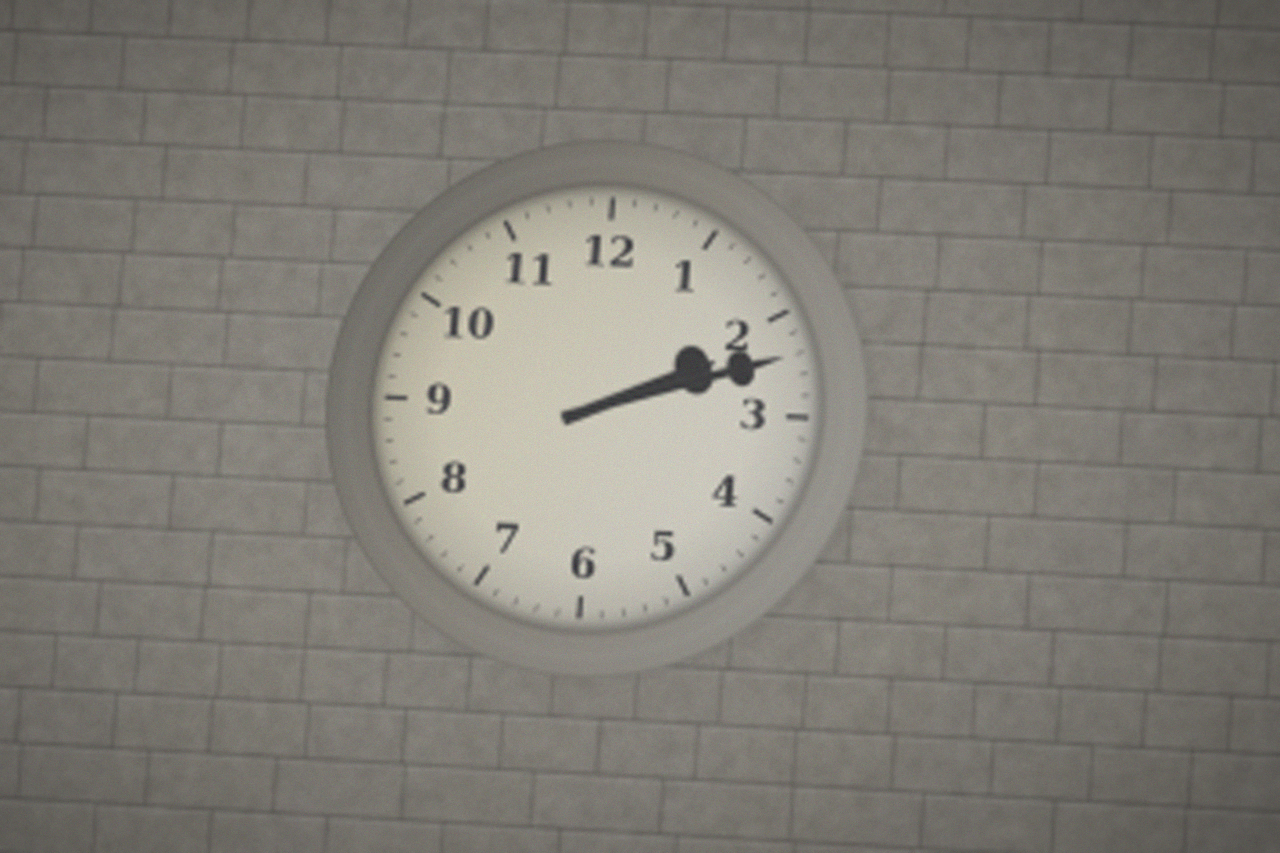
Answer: {"hour": 2, "minute": 12}
